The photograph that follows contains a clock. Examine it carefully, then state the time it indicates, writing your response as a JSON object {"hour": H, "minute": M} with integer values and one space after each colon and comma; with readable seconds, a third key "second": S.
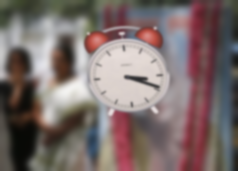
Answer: {"hour": 3, "minute": 19}
